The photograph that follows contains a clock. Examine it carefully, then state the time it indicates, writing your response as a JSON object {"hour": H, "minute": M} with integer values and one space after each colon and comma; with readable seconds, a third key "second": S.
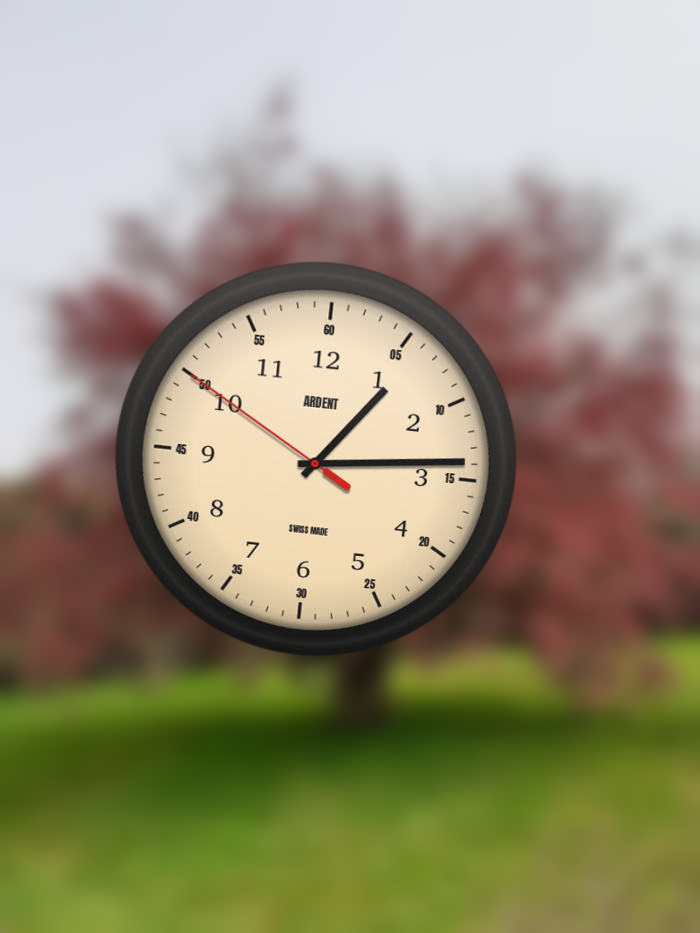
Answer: {"hour": 1, "minute": 13, "second": 50}
